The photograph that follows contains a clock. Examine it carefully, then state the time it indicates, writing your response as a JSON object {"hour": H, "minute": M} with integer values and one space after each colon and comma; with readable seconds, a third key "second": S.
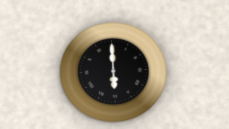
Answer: {"hour": 6, "minute": 0}
